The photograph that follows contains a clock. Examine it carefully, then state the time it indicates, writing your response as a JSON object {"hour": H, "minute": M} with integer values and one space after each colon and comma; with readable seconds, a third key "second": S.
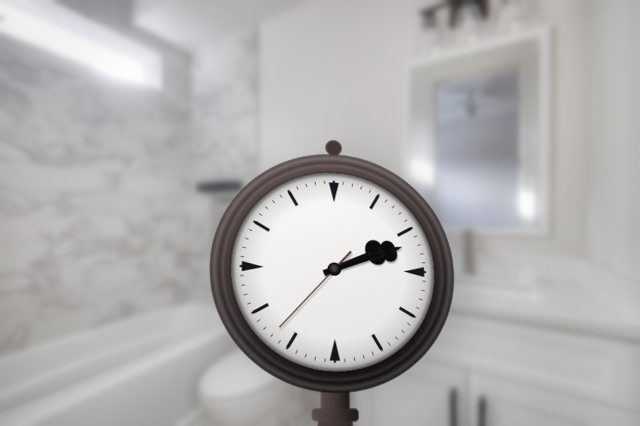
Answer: {"hour": 2, "minute": 11, "second": 37}
